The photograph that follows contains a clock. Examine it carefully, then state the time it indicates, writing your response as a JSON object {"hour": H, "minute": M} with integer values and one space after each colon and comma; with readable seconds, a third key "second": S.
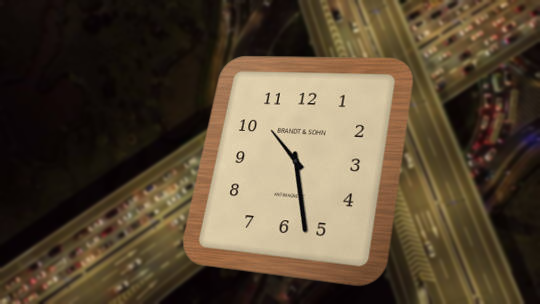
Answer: {"hour": 10, "minute": 27}
